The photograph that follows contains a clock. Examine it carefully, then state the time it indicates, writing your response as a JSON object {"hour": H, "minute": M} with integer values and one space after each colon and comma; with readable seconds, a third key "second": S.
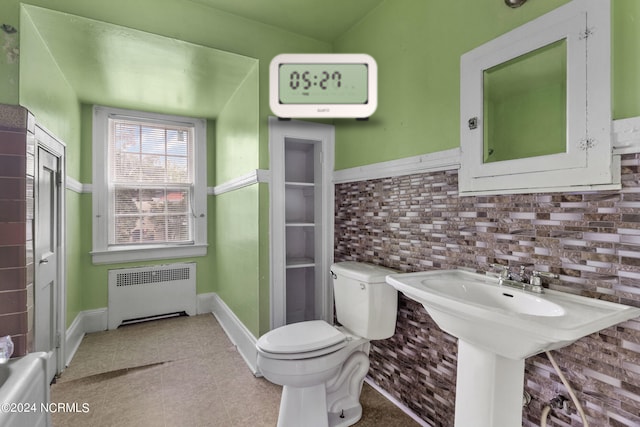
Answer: {"hour": 5, "minute": 27}
